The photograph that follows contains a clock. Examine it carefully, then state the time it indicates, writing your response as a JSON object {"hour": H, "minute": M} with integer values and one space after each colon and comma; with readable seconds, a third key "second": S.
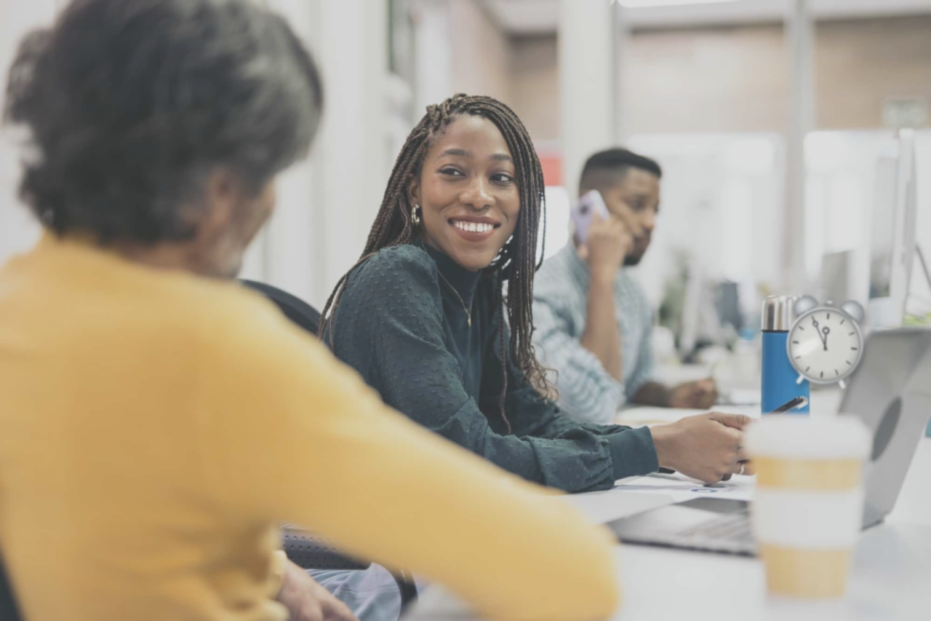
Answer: {"hour": 11, "minute": 55}
